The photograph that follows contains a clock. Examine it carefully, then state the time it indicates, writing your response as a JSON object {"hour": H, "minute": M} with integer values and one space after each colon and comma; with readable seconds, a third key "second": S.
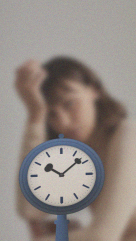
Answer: {"hour": 10, "minute": 8}
